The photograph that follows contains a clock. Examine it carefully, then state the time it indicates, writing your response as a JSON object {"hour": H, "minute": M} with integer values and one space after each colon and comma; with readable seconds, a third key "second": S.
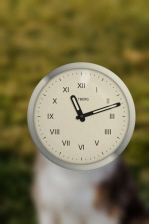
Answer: {"hour": 11, "minute": 12}
